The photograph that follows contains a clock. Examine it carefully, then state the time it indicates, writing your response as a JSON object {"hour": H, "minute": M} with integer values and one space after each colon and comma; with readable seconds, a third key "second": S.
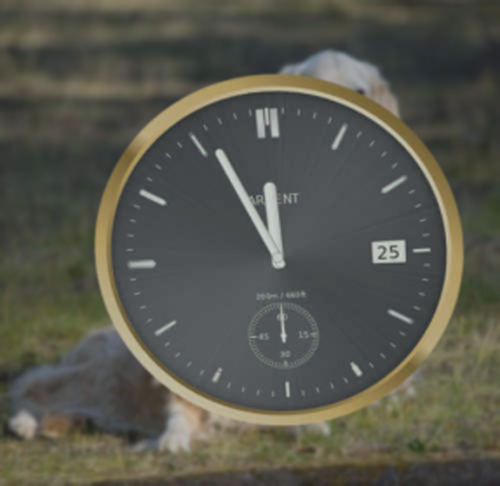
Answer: {"hour": 11, "minute": 56}
